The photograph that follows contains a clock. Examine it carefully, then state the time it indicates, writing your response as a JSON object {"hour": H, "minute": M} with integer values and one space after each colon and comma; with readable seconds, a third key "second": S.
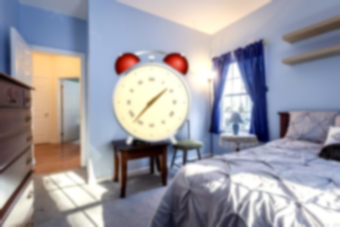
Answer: {"hour": 1, "minute": 37}
